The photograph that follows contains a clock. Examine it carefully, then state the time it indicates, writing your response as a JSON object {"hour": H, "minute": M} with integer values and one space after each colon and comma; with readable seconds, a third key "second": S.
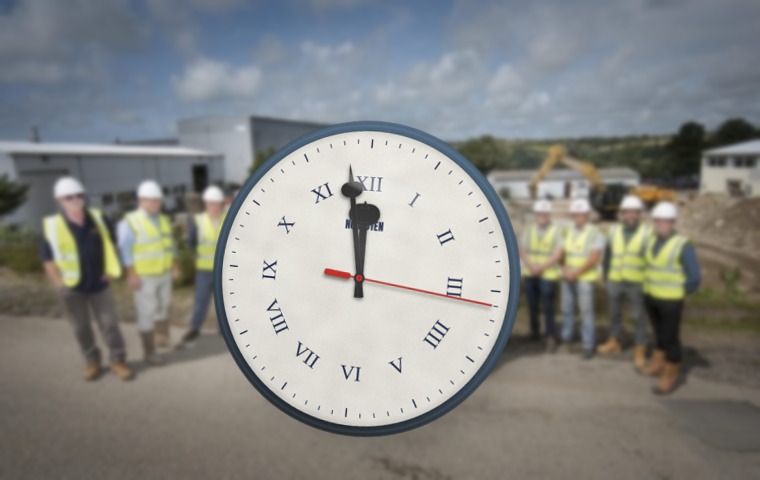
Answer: {"hour": 11, "minute": 58, "second": 16}
